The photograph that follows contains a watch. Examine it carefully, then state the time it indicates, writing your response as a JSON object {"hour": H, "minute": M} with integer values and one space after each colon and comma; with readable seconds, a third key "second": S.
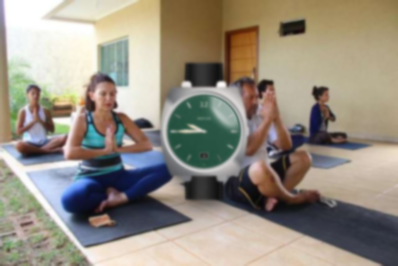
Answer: {"hour": 9, "minute": 45}
